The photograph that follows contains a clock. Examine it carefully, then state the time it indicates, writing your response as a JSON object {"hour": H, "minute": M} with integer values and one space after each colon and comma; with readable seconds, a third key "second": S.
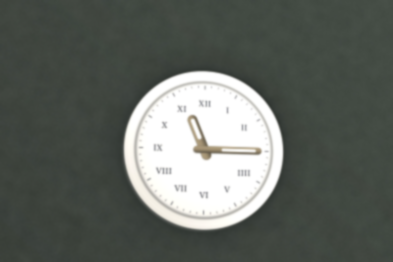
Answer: {"hour": 11, "minute": 15}
